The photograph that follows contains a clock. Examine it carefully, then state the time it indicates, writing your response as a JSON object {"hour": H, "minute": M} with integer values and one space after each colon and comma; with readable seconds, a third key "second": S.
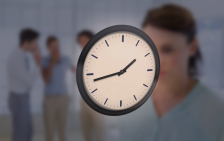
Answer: {"hour": 1, "minute": 43}
